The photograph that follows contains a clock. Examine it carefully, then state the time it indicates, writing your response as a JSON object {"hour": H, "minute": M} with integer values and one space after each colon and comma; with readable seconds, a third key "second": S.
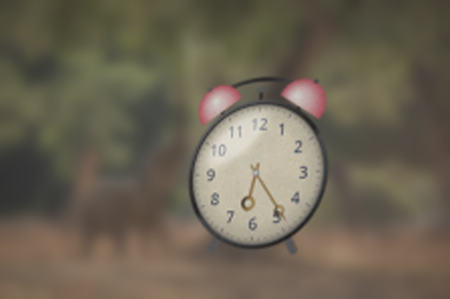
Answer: {"hour": 6, "minute": 24}
